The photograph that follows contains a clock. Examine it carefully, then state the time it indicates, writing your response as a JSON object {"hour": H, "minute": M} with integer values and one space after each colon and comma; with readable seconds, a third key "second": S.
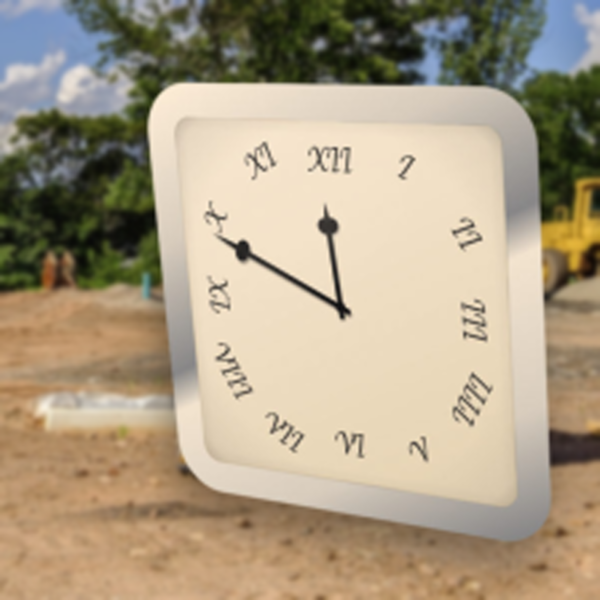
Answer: {"hour": 11, "minute": 49}
